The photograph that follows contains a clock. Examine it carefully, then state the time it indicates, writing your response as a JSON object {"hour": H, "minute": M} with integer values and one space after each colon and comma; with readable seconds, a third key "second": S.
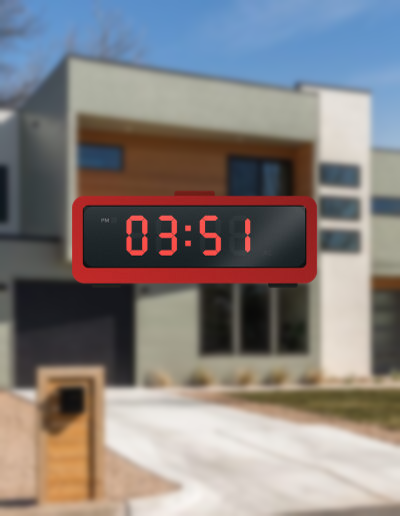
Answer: {"hour": 3, "minute": 51}
